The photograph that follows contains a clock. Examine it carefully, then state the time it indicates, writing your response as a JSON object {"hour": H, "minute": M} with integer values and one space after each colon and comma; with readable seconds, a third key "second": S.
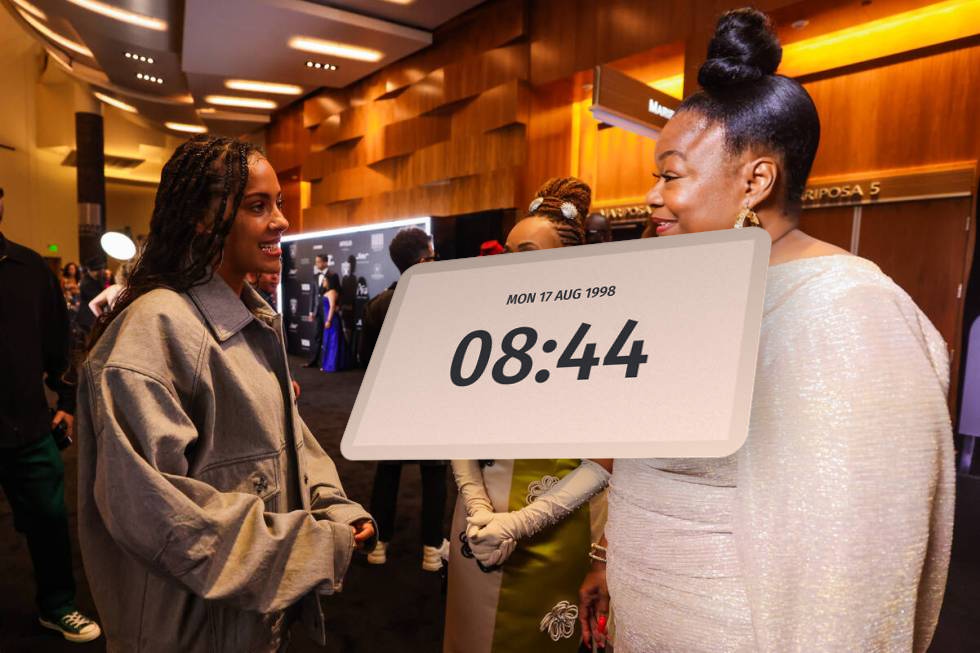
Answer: {"hour": 8, "minute": 44}
